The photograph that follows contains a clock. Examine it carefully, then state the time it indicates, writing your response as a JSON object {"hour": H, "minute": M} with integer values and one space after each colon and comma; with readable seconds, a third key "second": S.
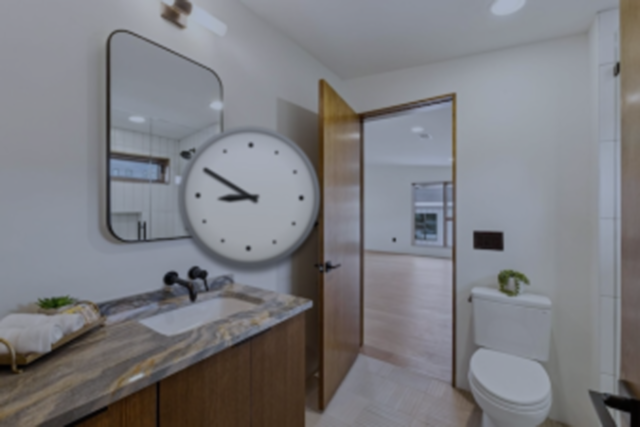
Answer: {"hour": 8, "minute": 50}
